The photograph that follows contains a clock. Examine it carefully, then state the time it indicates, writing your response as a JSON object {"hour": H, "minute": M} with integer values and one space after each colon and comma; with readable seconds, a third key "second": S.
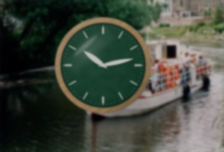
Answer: {"hour": 10, "minute": 13}
